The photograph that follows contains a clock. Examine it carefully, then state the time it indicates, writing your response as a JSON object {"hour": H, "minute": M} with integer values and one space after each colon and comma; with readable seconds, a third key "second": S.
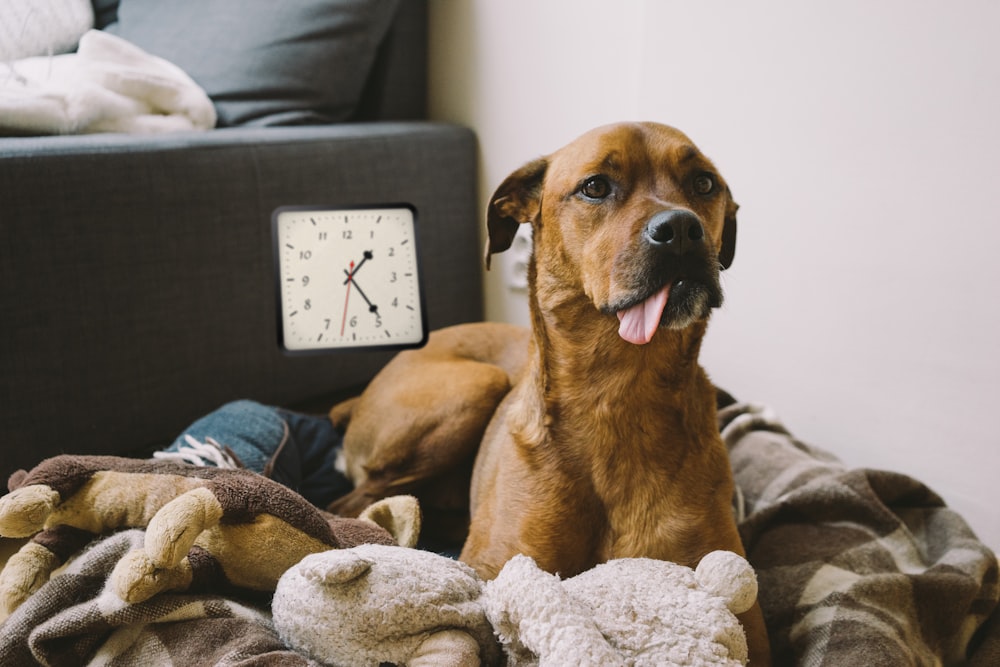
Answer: {"hour": 1, "minute": 24, "second": 32}
